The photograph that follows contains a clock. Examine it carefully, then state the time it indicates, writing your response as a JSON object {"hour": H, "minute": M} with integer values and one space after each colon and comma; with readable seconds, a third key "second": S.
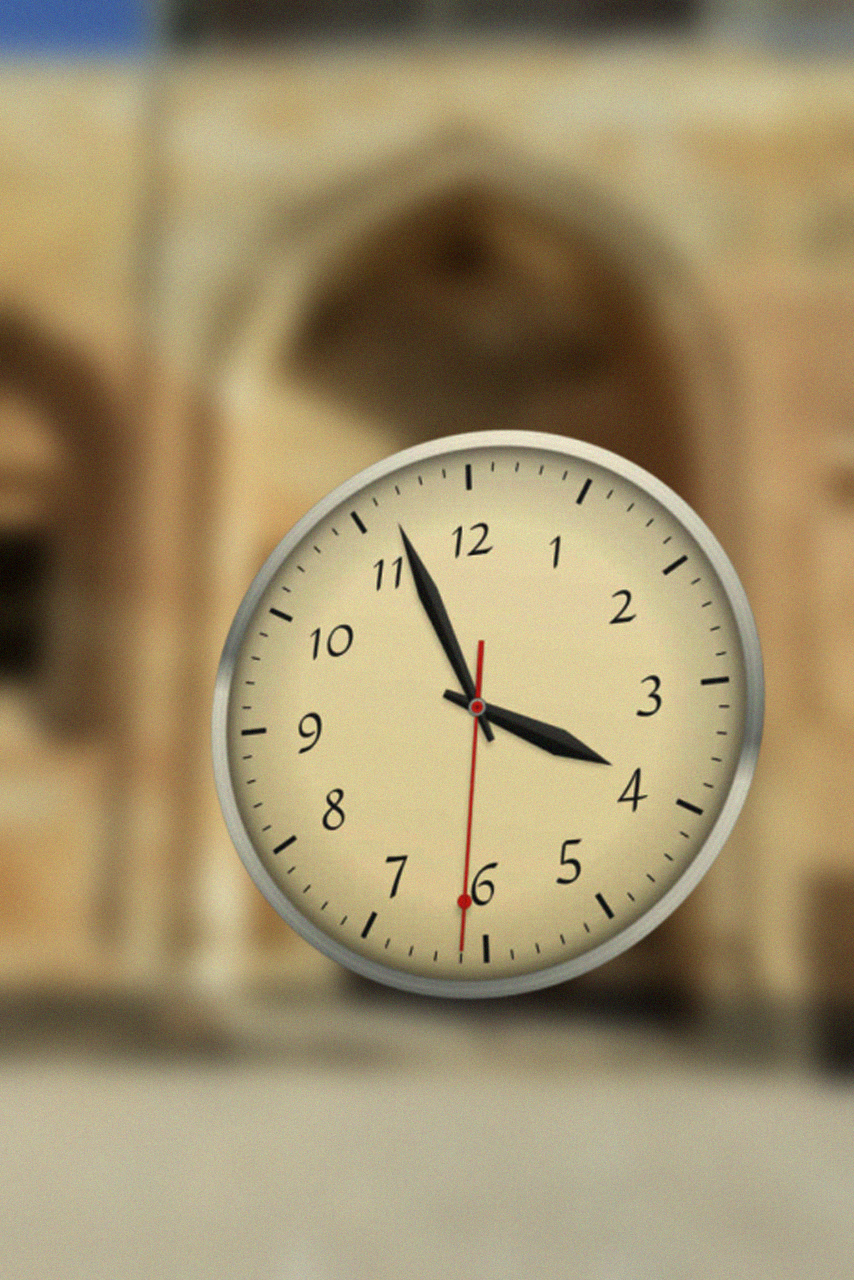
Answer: {"hour": 3, "minute": 56, "second": 31}
